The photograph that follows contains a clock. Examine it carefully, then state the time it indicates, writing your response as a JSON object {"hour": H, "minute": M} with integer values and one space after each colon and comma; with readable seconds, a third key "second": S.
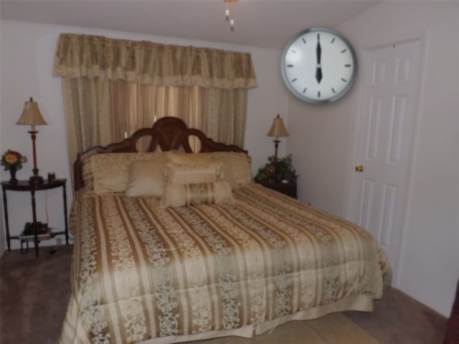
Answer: {"hour": 6, "minute": 0}
